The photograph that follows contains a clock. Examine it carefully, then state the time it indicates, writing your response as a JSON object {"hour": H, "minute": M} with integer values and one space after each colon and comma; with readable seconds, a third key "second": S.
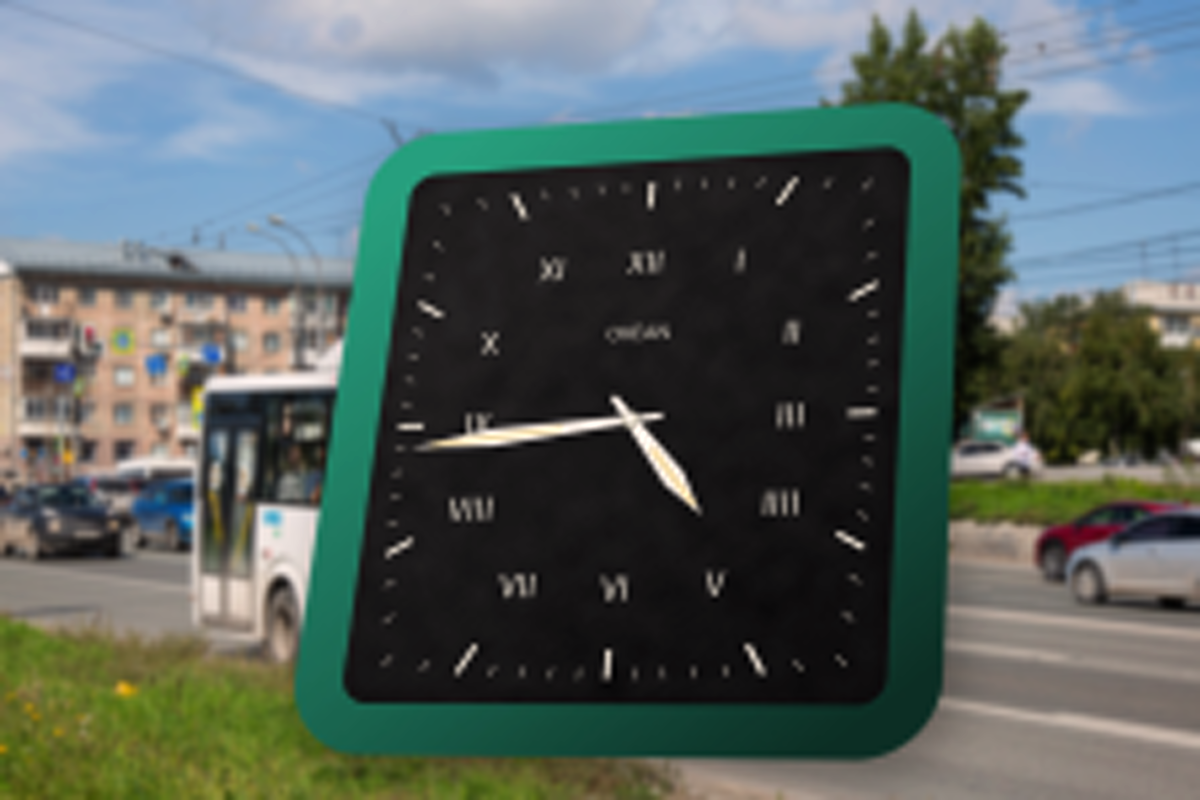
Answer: {"hour": 4, "minute": 44}
